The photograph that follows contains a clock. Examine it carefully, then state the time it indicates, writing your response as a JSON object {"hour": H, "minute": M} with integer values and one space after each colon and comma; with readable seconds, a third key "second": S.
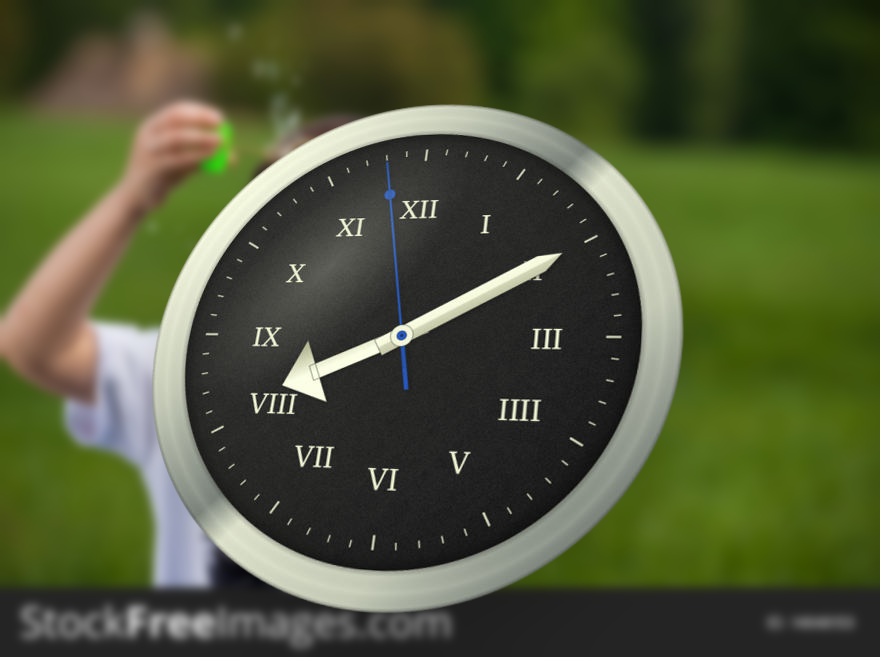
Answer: {"hour": 8, "minute": 9, "second": 58}
